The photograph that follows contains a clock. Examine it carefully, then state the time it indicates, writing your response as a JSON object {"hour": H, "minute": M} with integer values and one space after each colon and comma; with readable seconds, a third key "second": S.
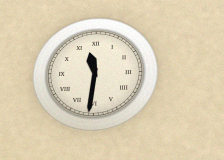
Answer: {"hour": 11, "minute": 31}
